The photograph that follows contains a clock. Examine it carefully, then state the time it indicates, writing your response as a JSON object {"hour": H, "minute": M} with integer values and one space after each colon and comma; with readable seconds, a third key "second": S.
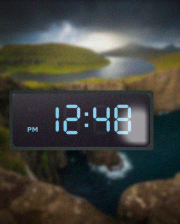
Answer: {"hour": 12, "minute": 48}
